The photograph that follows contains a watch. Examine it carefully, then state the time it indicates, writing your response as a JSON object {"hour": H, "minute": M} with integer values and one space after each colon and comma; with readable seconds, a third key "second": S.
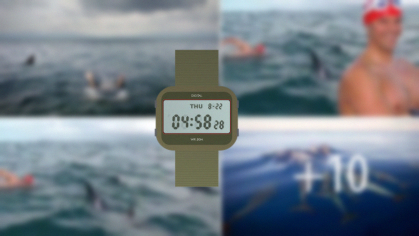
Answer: {"hour": 4, "minute": 58, "second": 28}
